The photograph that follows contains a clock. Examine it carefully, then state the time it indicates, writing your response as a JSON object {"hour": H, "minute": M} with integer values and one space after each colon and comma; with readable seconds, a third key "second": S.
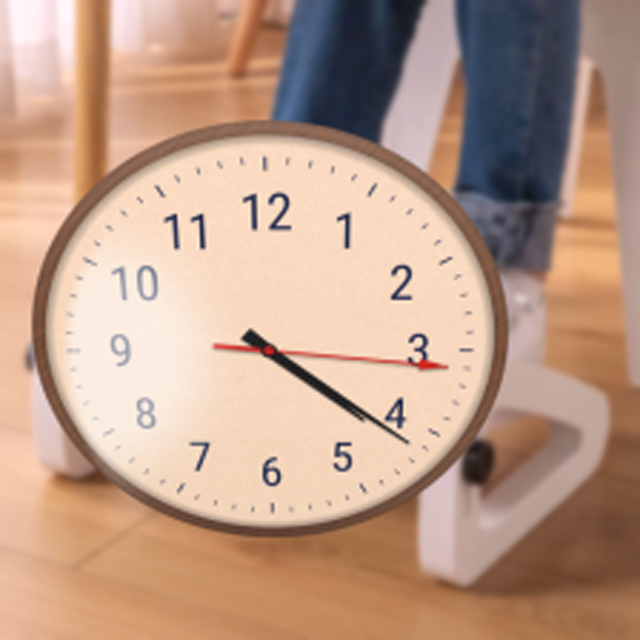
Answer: {"hour": 4, "minute": 21, "second": 16}
